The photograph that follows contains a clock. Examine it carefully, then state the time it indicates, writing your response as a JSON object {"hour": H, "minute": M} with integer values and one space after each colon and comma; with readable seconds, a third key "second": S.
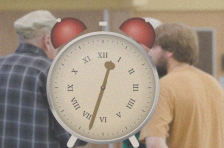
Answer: {"hour": 12, "minute": 33}
